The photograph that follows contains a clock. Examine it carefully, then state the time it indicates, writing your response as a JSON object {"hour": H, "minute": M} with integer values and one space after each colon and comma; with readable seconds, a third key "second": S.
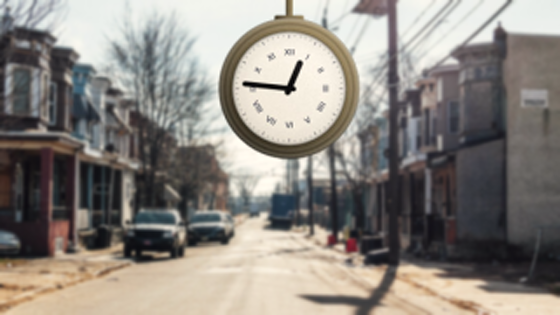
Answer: {"hour": 12, "minute": 46}
